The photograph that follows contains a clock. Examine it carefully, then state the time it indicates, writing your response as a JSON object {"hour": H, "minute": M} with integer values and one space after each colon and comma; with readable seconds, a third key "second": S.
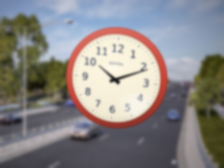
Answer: {"hour": 10, "minute": 11}
